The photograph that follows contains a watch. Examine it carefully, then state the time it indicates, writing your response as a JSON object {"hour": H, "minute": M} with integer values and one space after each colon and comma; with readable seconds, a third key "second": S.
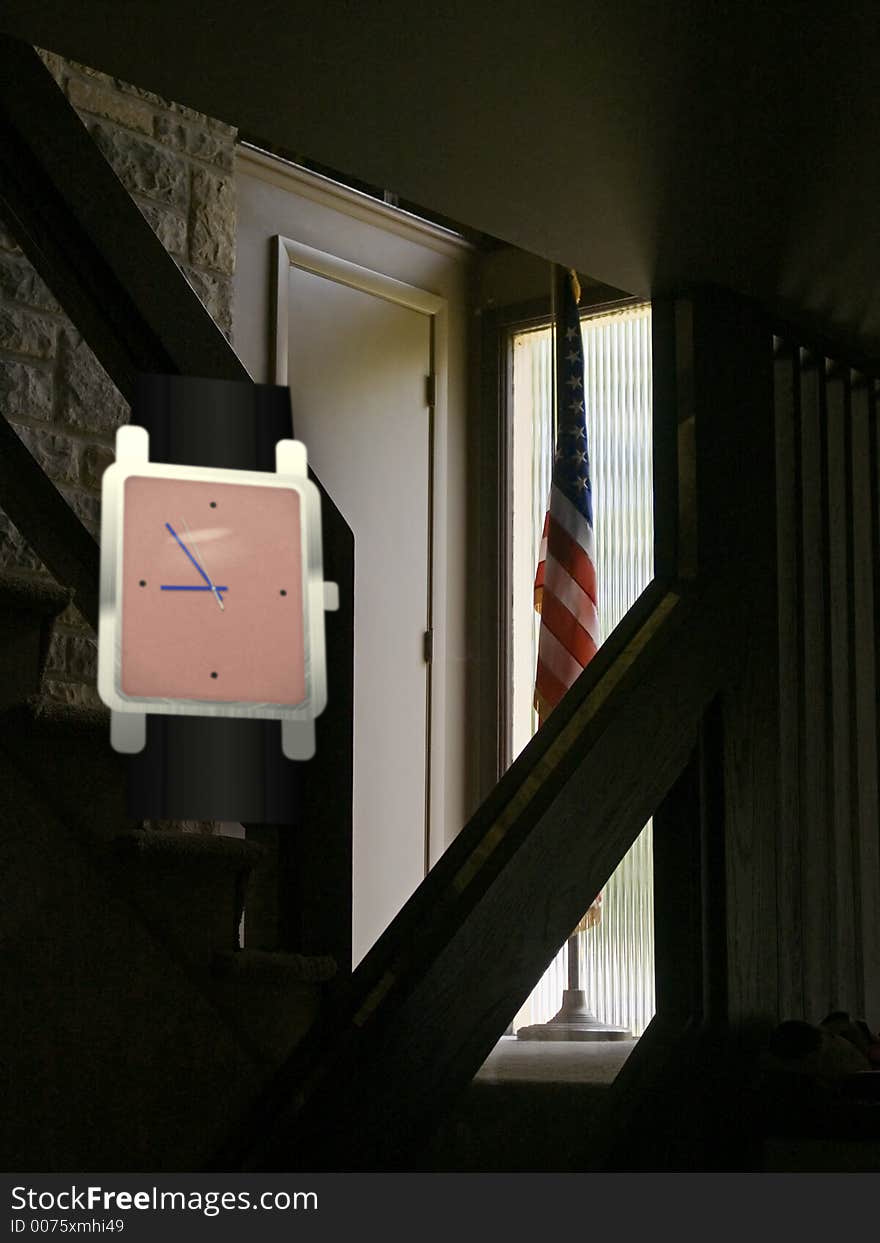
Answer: {"hour": 8, "minute": 53, "second": 56}
